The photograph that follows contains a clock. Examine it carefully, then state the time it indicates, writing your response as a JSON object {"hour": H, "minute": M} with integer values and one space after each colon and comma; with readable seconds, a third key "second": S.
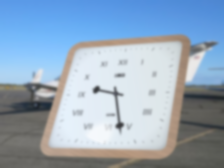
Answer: {"hour": 9, "minute": 27}
